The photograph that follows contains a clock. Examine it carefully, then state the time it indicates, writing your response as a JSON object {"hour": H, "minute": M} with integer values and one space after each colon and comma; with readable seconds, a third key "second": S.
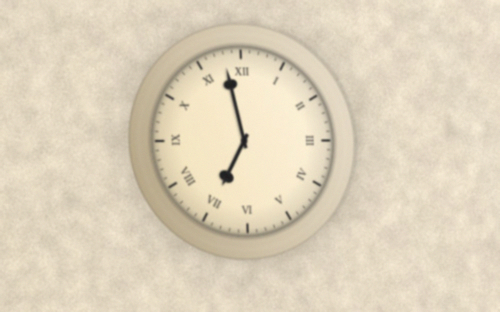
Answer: {"hour": 6, "minute": 58}
